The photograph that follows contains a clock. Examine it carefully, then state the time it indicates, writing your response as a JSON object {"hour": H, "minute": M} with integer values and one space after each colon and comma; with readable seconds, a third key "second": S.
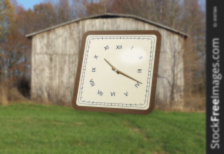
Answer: {"hour": 10, "minute": 19}
